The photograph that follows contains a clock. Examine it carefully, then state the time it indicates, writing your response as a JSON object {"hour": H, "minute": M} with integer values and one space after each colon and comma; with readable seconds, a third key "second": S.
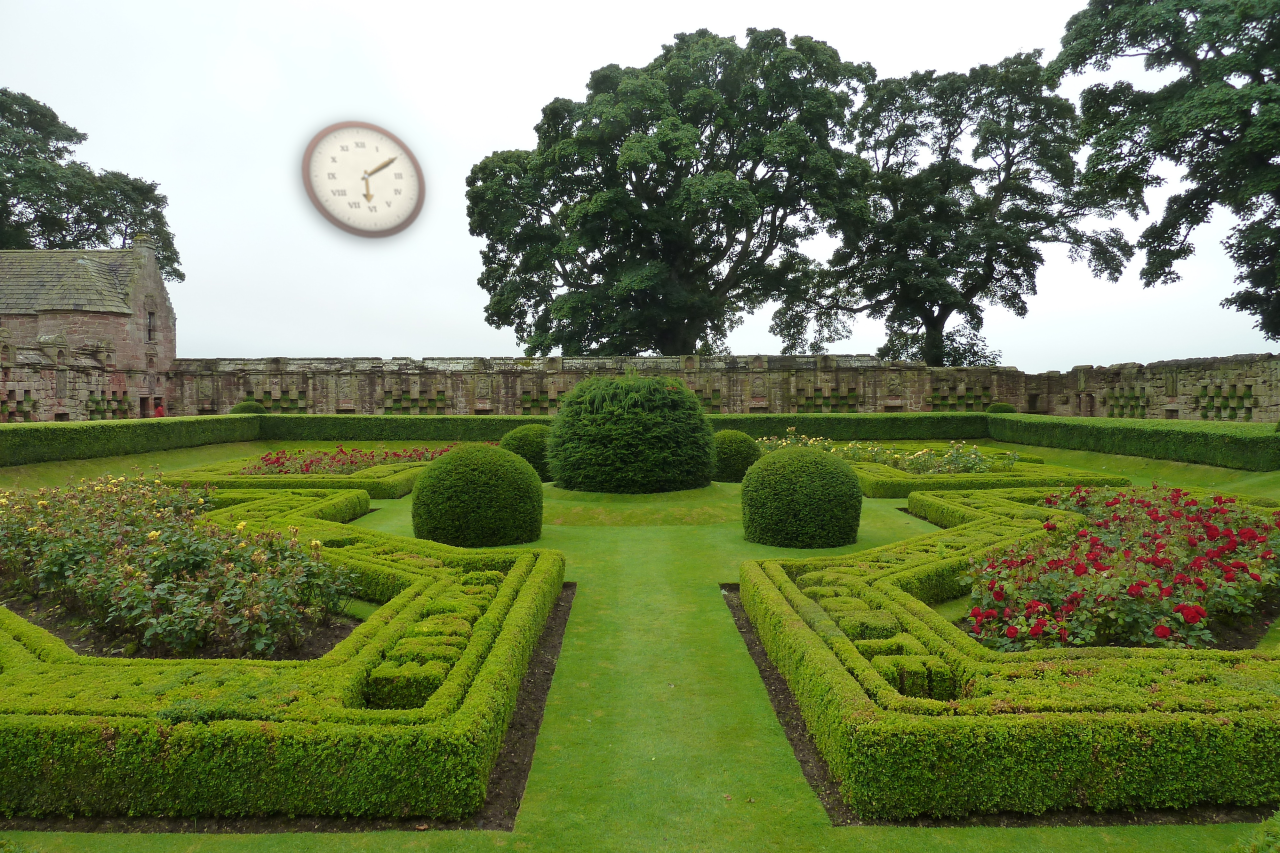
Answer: {"hour": 6, "minute": 10}
